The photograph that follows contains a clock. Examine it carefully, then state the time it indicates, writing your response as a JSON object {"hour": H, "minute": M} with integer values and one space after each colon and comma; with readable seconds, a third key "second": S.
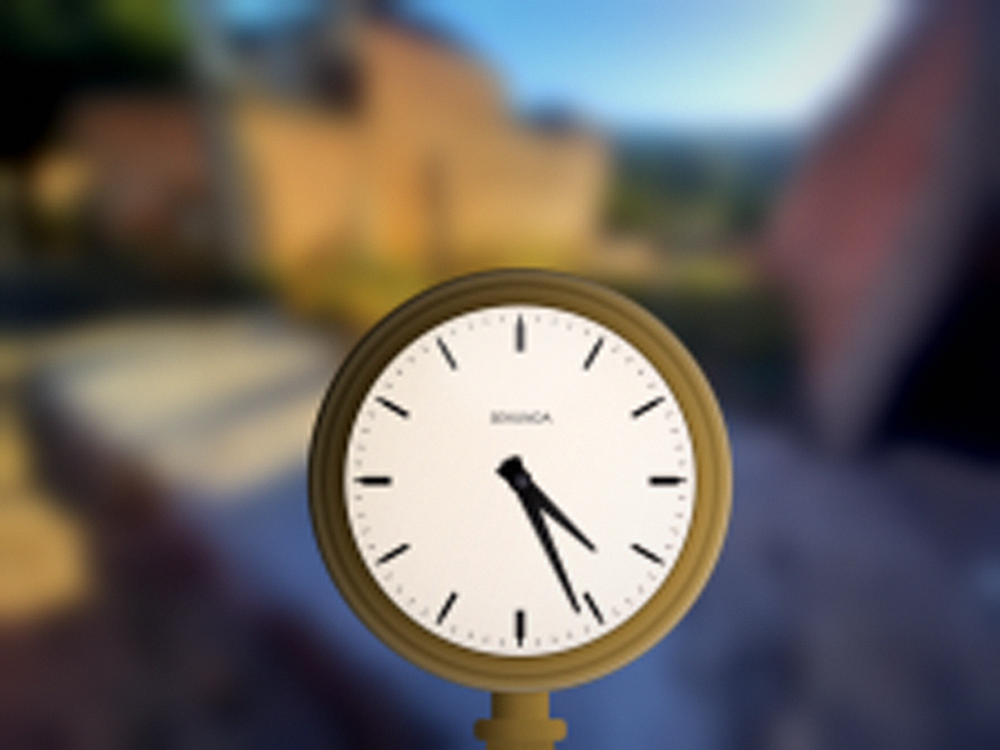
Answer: {"hour": 4, "minute": 26}
